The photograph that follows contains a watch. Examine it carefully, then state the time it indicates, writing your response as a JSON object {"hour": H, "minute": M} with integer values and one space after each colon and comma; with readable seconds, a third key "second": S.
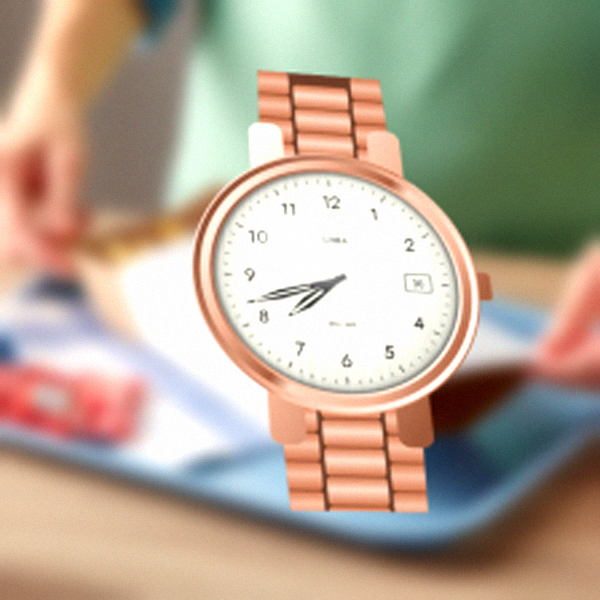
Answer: {"hour": 7, "minute": 42}
